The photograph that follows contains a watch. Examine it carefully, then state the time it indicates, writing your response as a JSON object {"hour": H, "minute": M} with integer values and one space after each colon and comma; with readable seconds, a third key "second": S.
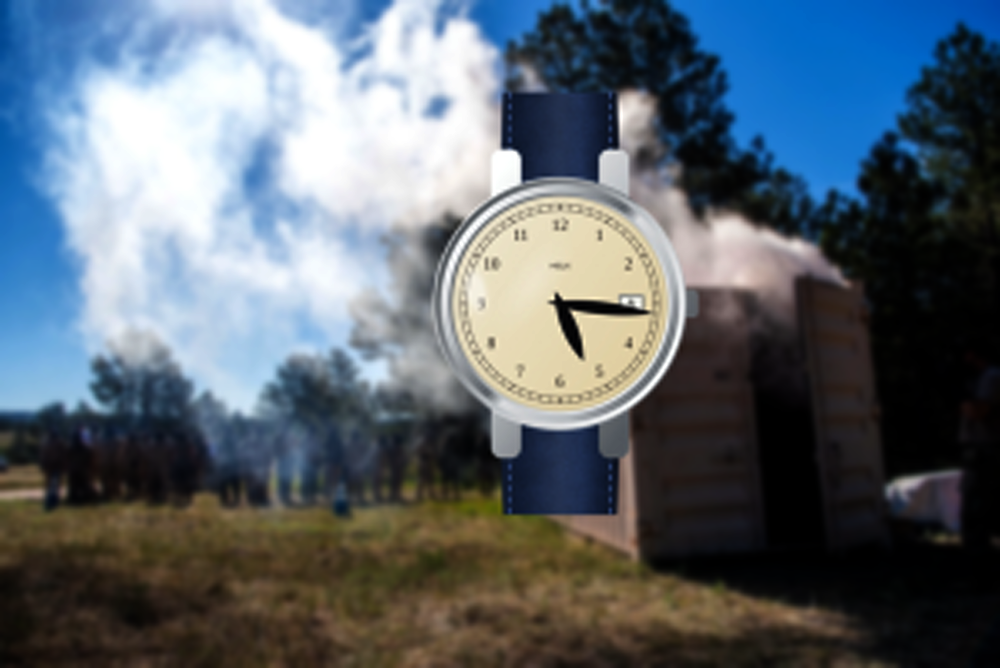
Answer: {"hour": 5, "minute": 16}
